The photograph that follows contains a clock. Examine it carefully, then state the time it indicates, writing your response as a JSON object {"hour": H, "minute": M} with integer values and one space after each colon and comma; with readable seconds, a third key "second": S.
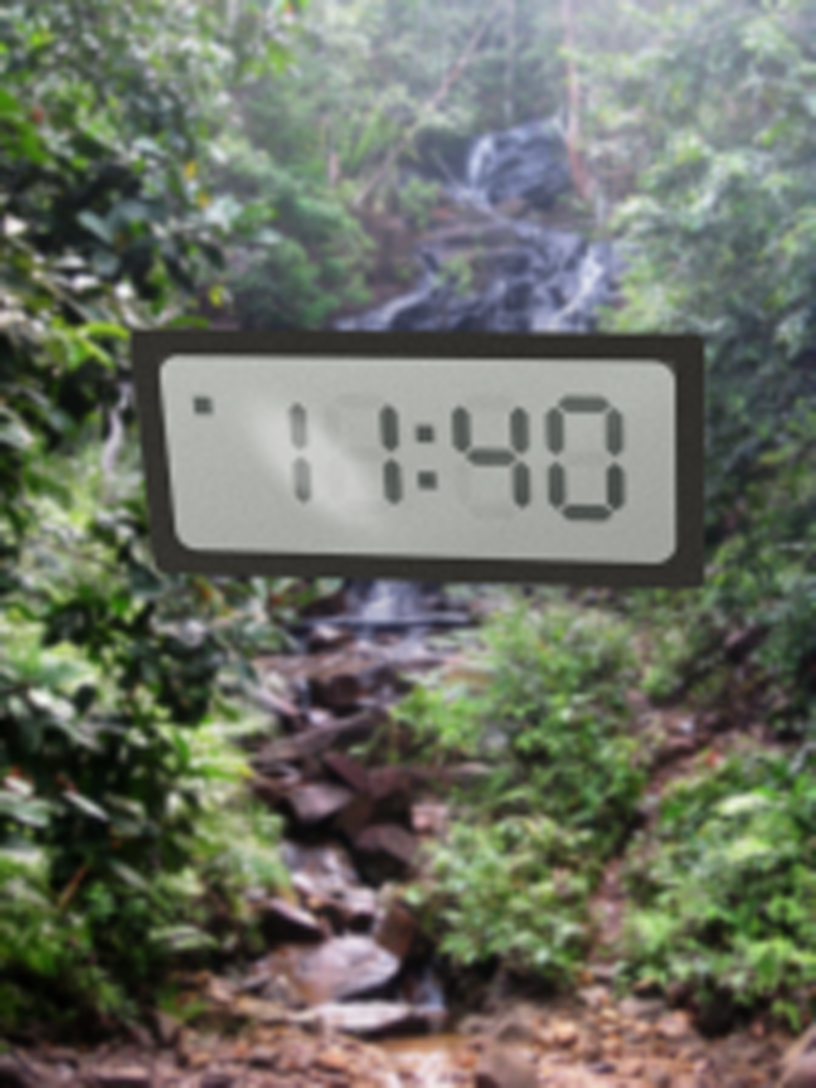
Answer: {"hour": 11, "minute": 40}
